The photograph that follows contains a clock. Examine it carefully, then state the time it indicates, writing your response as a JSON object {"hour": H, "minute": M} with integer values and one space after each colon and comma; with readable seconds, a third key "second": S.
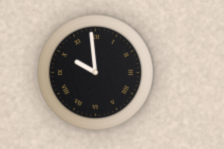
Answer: {"hour": 9, "minute": 59}
